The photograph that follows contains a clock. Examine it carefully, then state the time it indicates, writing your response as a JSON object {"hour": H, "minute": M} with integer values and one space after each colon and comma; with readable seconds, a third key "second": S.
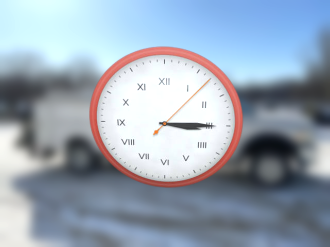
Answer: {"hour": 3, "minute": 15, "second": 7}
